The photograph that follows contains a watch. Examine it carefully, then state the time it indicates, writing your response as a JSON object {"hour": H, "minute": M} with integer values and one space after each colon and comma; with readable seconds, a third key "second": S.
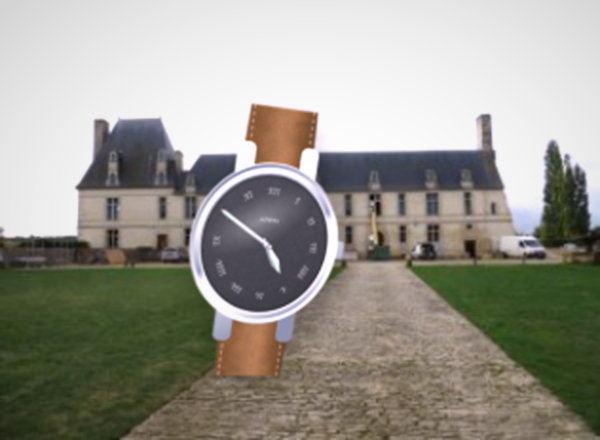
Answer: {"hour": 4, "minute": 50}
